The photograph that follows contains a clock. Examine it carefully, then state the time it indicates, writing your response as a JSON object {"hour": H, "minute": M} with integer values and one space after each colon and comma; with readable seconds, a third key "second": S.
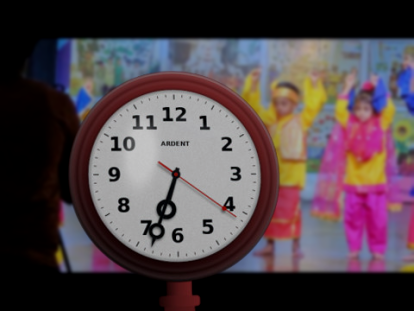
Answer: {"hour": 6, "minute": 33, "second": 21}
